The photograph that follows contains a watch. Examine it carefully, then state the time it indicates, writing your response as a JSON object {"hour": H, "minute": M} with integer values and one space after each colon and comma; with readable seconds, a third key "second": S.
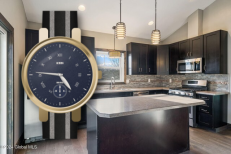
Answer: {"hour": 4, "minute": 46}
